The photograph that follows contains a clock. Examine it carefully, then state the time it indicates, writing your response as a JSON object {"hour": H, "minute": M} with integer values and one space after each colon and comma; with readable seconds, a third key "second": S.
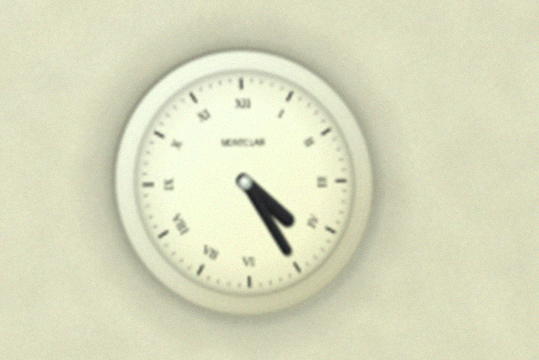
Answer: {"hour": 4, "minute": 25}
